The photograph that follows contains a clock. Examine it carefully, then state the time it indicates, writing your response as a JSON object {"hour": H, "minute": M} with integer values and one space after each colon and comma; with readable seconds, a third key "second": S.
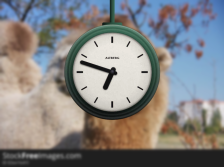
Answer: {"hour": 6, "minute": 48}
